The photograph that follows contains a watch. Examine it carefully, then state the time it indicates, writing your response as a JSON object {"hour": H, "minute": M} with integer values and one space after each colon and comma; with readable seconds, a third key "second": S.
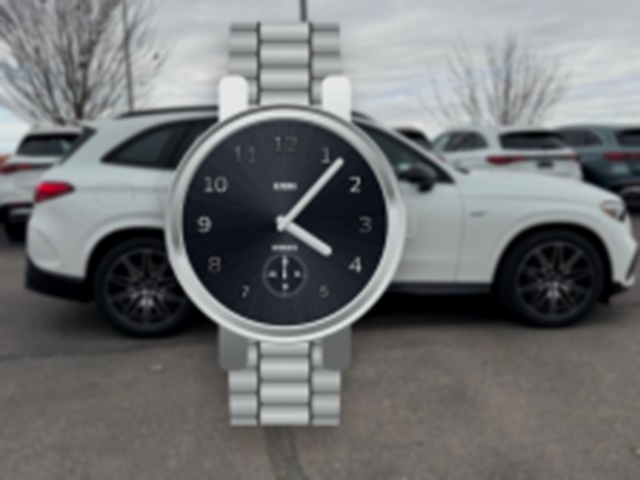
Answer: {"hour": 4, "minute": 7}
